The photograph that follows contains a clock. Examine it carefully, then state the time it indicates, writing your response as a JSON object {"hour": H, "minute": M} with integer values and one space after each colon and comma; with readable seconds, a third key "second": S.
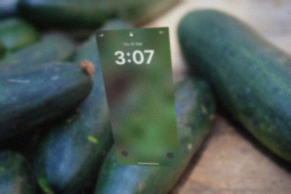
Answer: {"hour": 3, "minute": 7}
